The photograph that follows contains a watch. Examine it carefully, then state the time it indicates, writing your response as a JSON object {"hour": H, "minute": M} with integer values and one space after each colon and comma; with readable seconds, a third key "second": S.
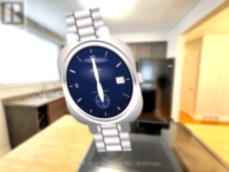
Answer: {"hour": 6, "minute": 0}
